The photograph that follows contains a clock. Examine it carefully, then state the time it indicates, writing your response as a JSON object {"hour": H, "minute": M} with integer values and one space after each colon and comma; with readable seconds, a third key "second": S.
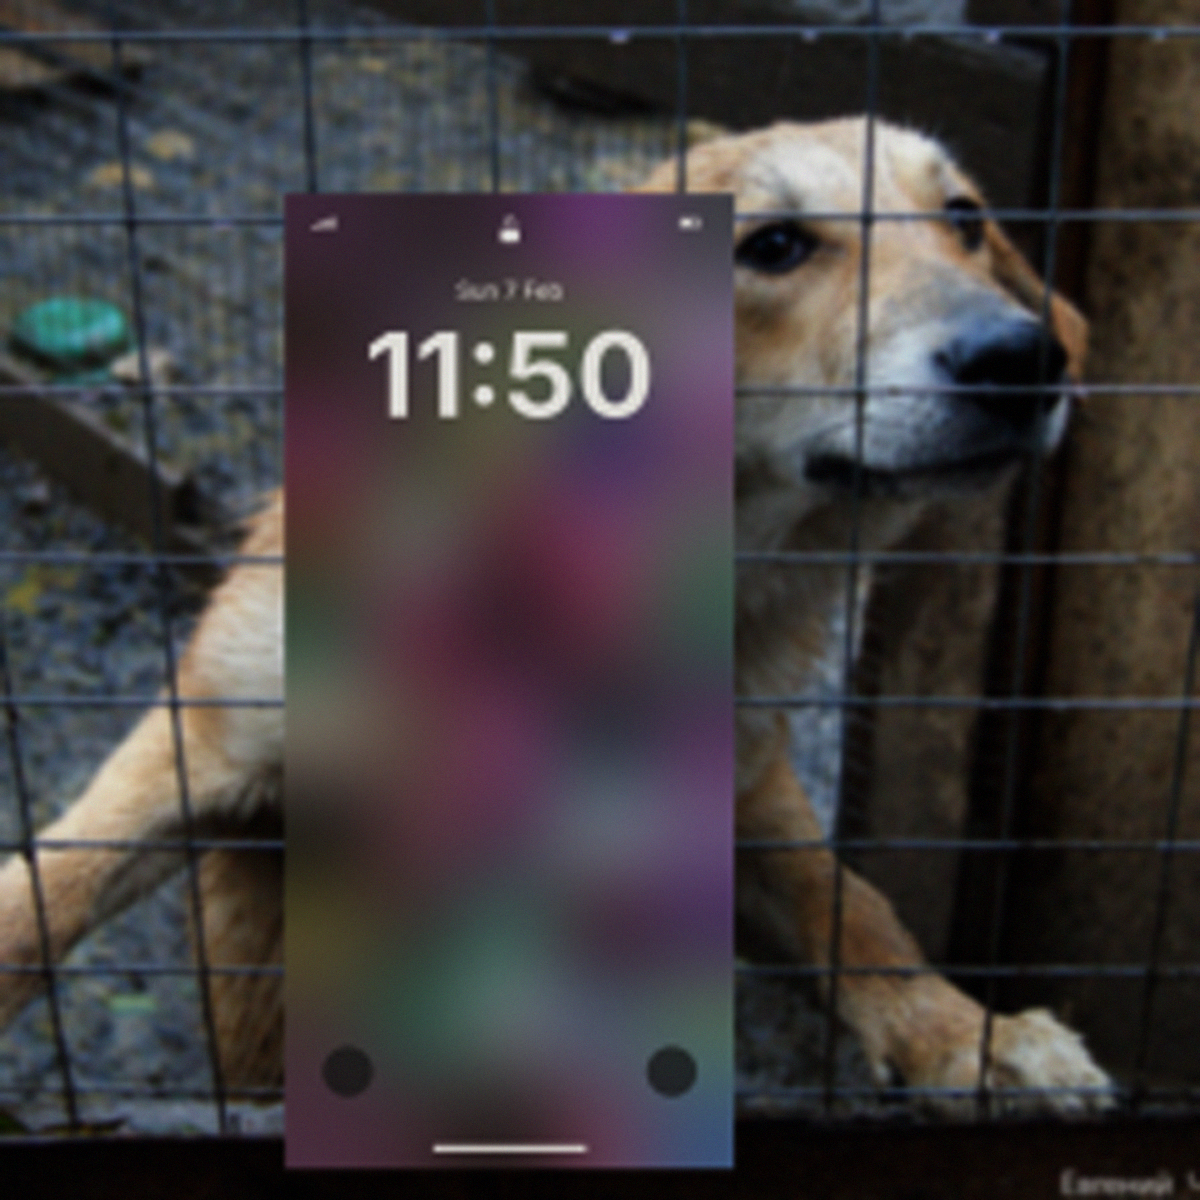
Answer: {"hour": 11, "minute": 50}
